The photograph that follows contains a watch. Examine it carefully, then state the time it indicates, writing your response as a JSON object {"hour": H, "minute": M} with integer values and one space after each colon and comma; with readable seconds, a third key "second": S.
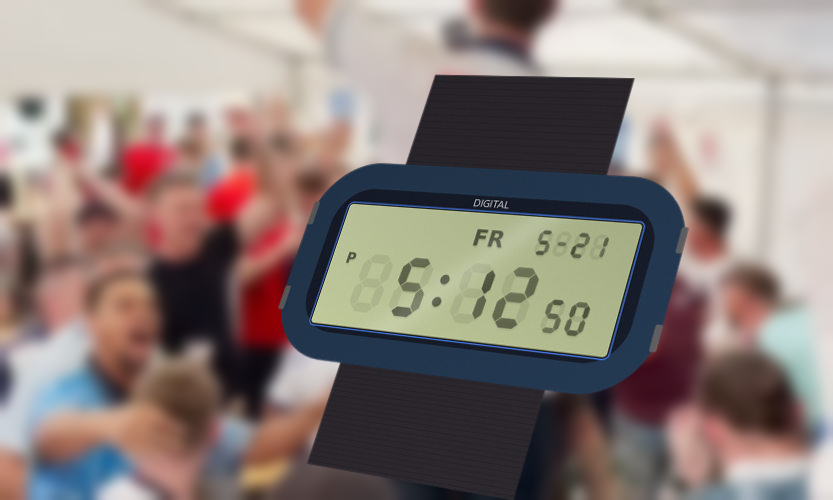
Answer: {"hour": 5, "minute": 12, "second": 50}
